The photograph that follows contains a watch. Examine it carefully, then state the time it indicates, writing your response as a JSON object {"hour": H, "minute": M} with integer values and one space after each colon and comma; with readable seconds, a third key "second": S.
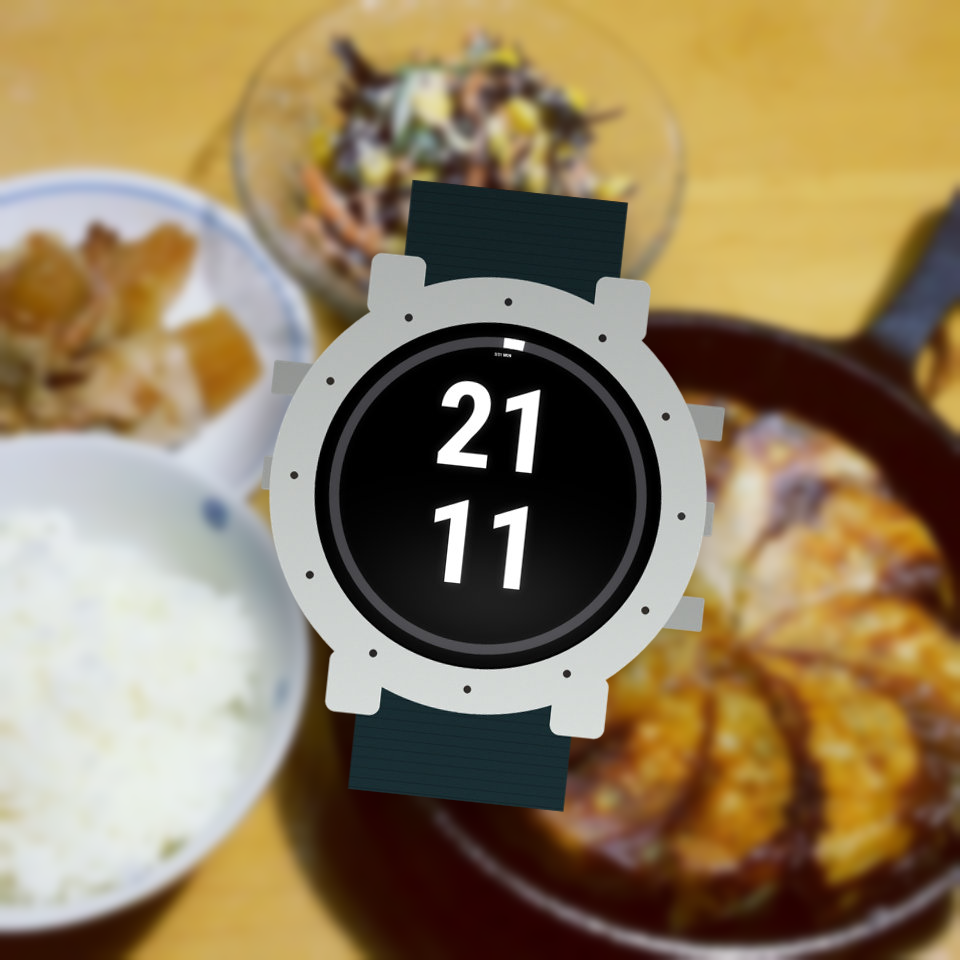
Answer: {"hour": 21, "minute": 11}
